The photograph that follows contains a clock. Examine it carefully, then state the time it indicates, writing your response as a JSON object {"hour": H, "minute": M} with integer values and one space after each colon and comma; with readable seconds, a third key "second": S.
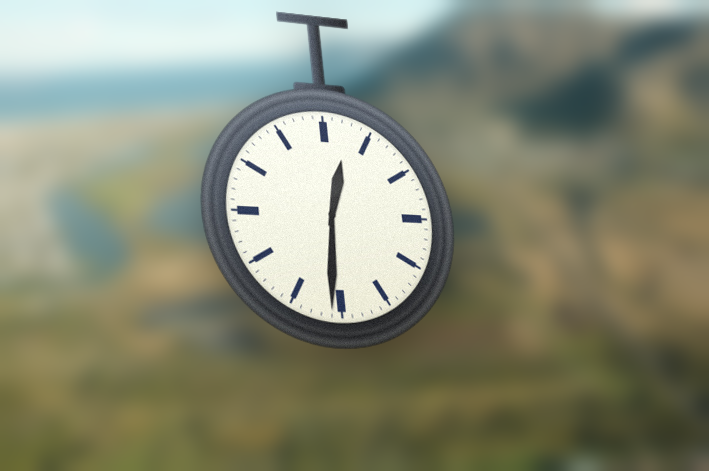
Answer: {"hour": 12, "minute": 31}
